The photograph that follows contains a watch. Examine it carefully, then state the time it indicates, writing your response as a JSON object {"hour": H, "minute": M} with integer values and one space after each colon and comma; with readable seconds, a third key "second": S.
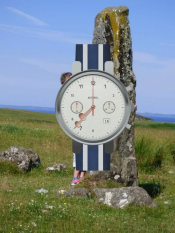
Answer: {"hour": 7, "minute": 37}
